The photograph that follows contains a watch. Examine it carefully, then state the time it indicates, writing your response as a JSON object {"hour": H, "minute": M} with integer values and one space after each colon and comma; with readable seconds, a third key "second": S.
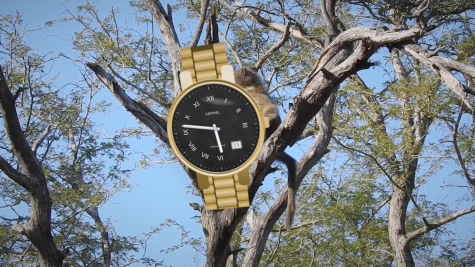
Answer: {"hour": 5, "minute": 47}
